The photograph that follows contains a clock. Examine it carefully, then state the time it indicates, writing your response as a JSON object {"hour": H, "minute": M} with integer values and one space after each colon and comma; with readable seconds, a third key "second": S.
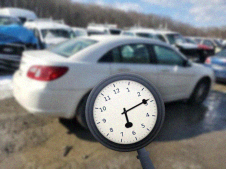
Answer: {"hour": 6, "minute": 14}
